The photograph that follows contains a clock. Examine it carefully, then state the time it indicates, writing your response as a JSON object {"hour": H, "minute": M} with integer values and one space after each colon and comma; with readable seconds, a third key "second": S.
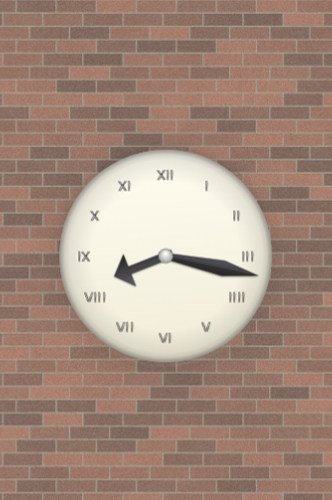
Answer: {"hour": 8, "minute": 17}
